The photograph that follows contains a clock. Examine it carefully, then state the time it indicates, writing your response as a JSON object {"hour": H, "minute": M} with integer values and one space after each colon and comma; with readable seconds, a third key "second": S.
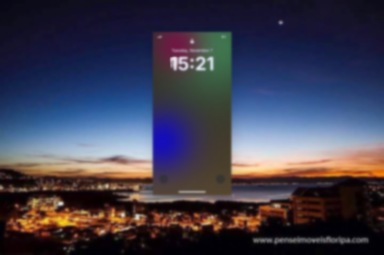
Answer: {"hour": 15, "minute": 21}
